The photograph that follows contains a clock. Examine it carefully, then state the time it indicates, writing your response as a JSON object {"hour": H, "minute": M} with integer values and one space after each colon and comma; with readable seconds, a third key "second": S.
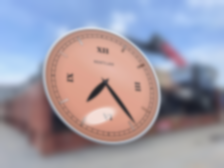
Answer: {"hour": 7, "minute": 24}
